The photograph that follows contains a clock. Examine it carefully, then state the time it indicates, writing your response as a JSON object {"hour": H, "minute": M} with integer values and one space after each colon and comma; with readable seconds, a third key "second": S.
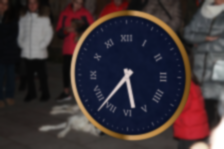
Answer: {"hour": 5, "minute": 37}
